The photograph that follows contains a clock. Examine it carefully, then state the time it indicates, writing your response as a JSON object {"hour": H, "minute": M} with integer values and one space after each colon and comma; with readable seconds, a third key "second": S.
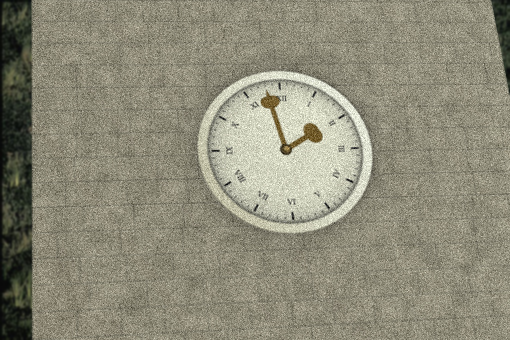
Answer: {"hour": 1, "minute": 58}
